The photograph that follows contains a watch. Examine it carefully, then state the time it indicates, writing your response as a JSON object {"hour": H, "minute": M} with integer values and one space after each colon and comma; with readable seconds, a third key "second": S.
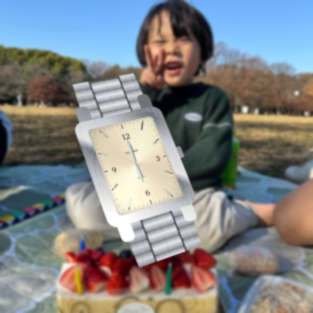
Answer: {"hour": 6, "minute": 0}
